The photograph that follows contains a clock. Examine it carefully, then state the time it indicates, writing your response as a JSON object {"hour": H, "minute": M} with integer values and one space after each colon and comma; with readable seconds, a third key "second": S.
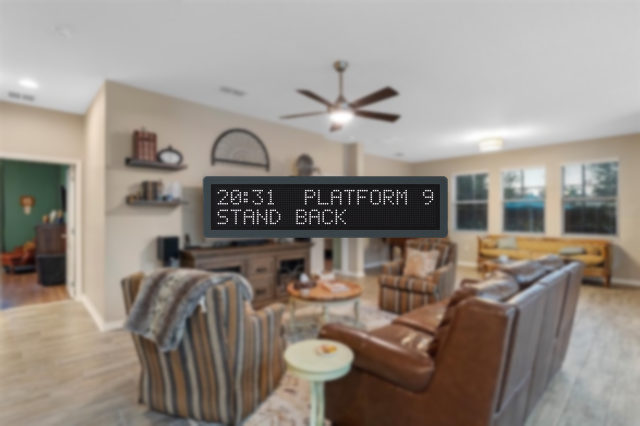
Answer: {"hour": 20, "minute": 31}
